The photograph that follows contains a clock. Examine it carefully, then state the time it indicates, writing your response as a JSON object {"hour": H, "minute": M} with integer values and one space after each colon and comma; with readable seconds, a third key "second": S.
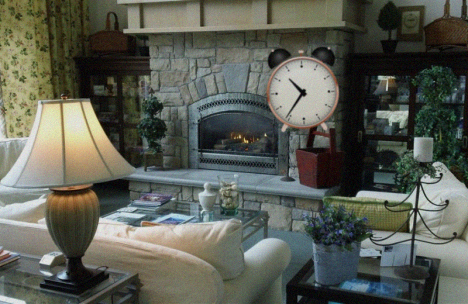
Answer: {"hour": 10, "minute": 36}
